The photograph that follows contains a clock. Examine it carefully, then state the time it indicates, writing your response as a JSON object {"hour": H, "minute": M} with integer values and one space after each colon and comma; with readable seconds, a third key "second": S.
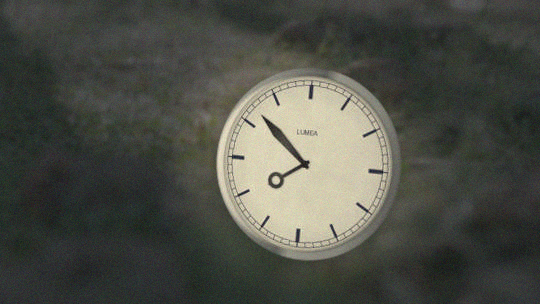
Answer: {"hour": 7, "minute": 52}
